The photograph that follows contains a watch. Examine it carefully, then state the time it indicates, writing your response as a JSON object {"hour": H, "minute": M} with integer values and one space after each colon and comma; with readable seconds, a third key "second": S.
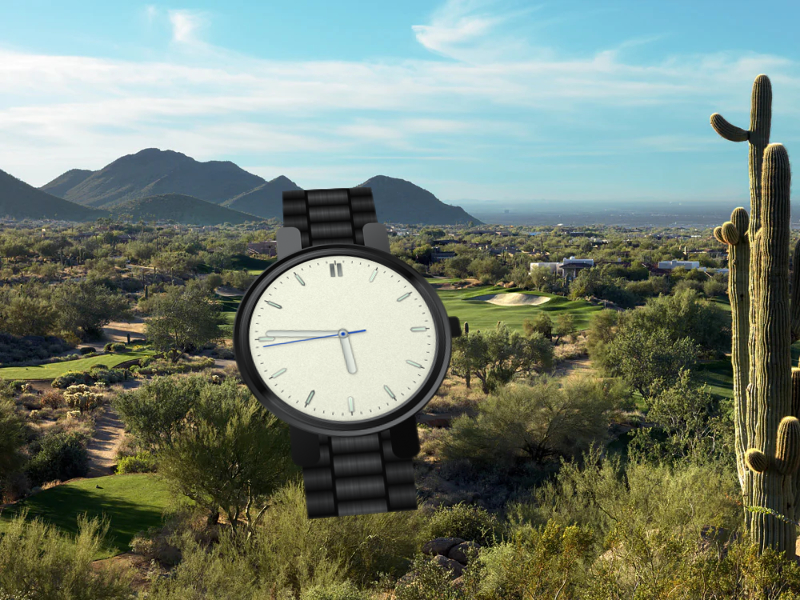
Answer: {"hour": 5, "minute": 45, "second": 44}
